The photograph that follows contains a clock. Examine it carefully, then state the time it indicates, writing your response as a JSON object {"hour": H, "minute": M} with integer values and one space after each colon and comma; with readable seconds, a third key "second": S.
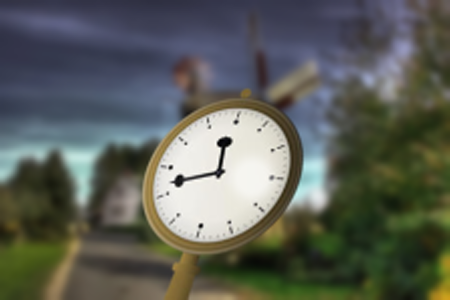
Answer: {"hour": 11, "minute": 42}
